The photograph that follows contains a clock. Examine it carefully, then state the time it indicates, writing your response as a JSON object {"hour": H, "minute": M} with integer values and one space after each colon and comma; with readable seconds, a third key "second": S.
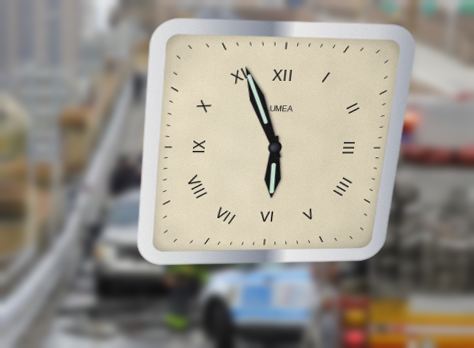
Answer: {"hour": 5, "minute": 56}
